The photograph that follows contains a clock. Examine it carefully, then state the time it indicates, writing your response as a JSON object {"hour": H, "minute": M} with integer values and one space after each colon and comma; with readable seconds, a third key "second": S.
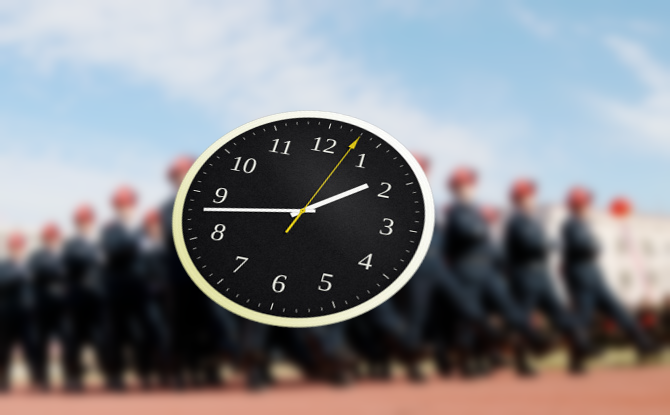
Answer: {"hour": 1, "minute": 43, "second": 3}
